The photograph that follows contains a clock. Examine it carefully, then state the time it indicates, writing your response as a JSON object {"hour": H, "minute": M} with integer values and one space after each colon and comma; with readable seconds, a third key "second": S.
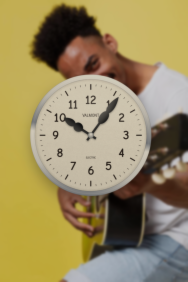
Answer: {"hour": 10, "minute": 6}
